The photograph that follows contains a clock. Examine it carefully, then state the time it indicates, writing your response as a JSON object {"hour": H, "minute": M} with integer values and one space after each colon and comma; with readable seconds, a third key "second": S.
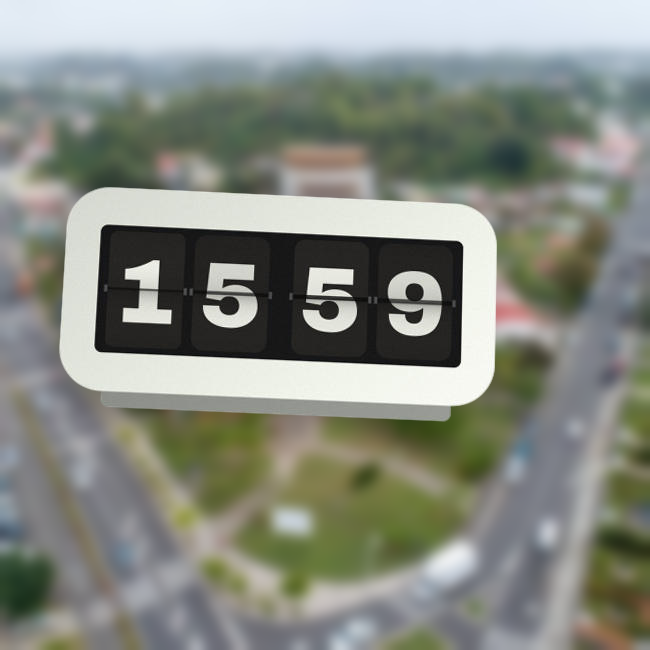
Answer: {"hour": 15, "minute": 59}
